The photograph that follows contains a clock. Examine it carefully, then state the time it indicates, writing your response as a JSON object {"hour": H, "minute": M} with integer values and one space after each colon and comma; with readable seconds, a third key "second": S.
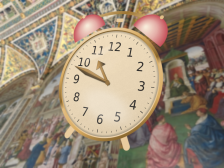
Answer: {"hour": 10, "minute": 48}
